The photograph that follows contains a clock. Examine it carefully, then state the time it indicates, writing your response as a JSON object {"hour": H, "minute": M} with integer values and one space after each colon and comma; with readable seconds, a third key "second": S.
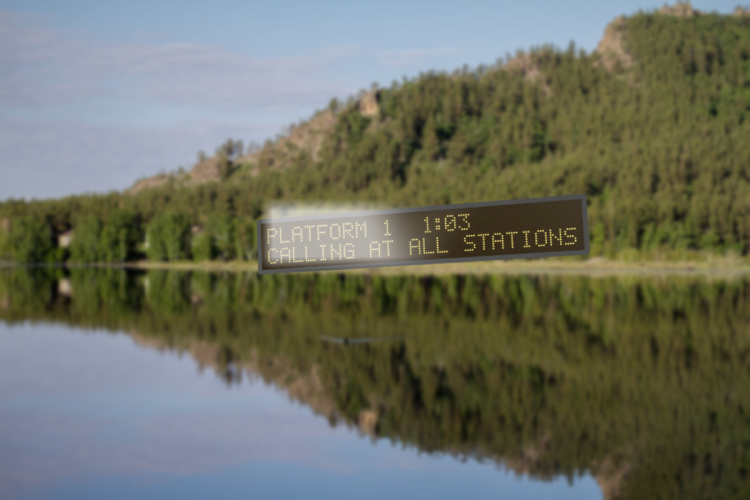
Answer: {"hour": 1, "minute": 3}
